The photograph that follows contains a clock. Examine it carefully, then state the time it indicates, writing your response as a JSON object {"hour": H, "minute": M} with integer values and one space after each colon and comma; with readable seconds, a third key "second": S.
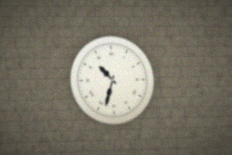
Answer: {"hour": 10, "minute": 33}
